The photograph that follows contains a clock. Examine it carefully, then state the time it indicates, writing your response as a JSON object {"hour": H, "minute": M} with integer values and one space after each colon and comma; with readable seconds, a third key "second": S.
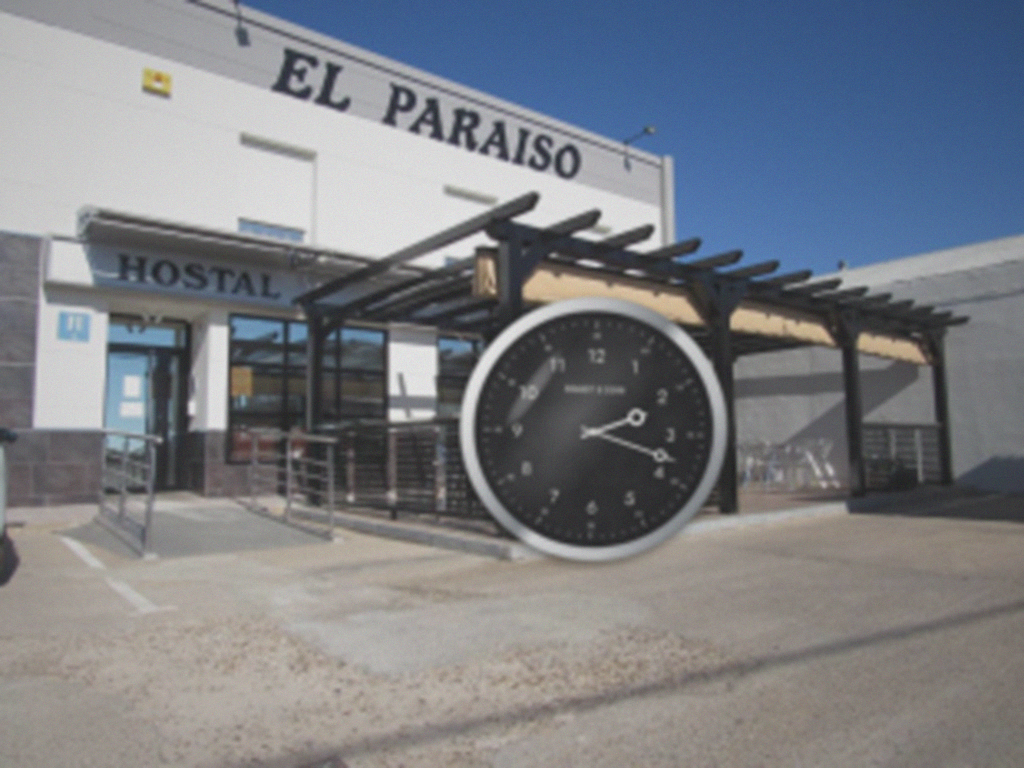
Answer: {"hour": 2, "minute": 18}
